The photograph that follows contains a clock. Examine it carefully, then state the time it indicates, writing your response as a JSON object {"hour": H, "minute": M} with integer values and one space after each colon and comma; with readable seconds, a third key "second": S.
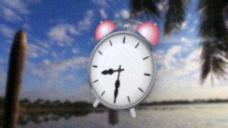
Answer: {"hour": 8, "minute": 30}
